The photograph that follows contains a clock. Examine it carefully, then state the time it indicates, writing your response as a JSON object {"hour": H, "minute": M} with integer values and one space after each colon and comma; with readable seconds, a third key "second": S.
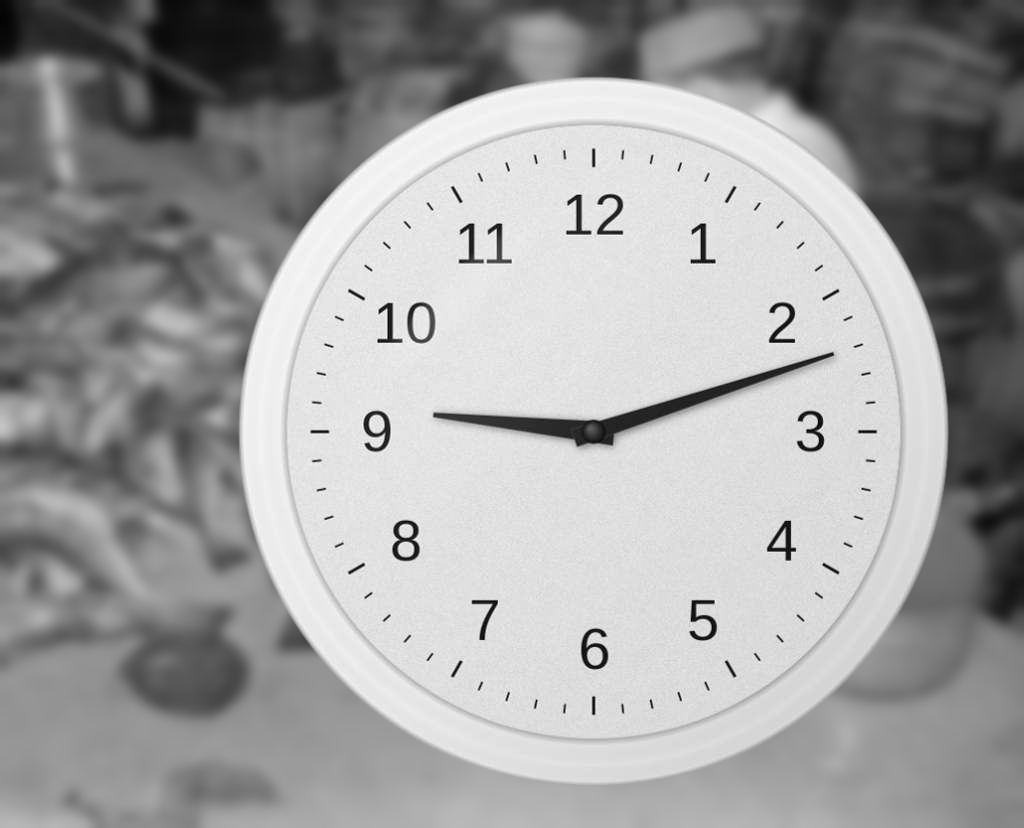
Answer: {"hour": 9, "minute": 12}
